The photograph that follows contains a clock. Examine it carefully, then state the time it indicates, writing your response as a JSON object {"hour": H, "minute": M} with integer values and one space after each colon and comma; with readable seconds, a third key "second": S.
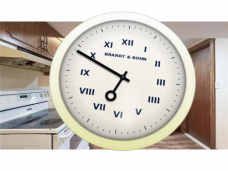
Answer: {"hour": 6, "minute": 49}
